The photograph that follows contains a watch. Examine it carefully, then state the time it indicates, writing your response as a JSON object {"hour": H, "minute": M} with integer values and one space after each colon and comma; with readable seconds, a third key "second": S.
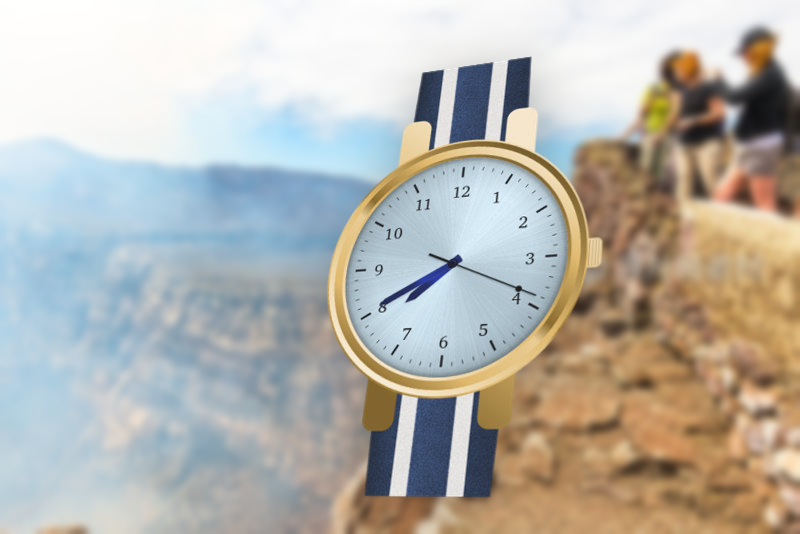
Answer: {"hour": 7, "minute": 40, "second": 19}
